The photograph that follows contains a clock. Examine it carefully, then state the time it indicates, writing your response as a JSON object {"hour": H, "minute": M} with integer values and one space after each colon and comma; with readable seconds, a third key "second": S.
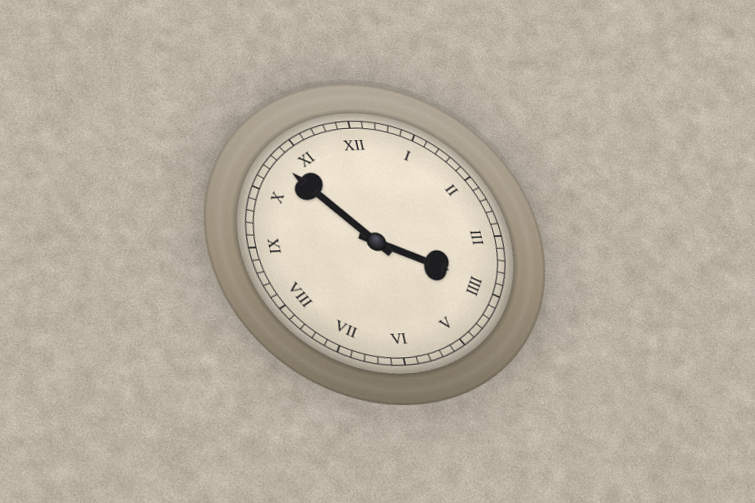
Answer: {"hour": 3, "minute": 53}
